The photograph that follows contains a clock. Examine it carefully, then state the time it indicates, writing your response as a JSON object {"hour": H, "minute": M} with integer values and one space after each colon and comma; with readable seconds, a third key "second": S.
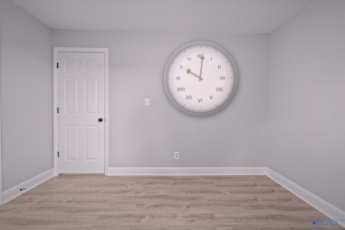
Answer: {"hour": 10, "minute": 1}
